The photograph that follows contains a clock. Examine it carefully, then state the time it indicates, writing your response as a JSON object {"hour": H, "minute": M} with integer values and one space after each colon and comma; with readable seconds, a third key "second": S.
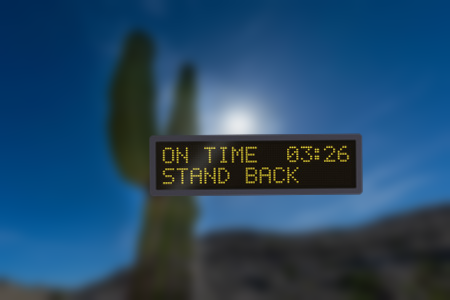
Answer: {"hour": 3, "minute": 26}
